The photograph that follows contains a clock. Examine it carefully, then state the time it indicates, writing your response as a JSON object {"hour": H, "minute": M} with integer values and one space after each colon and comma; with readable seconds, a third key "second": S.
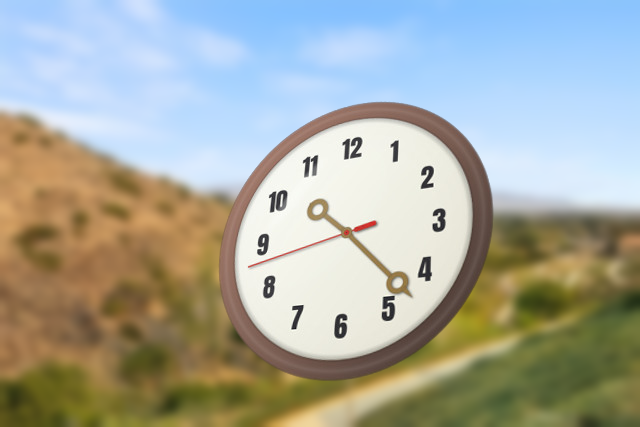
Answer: {"hour": 10, "minute": 22, "second": 43}
